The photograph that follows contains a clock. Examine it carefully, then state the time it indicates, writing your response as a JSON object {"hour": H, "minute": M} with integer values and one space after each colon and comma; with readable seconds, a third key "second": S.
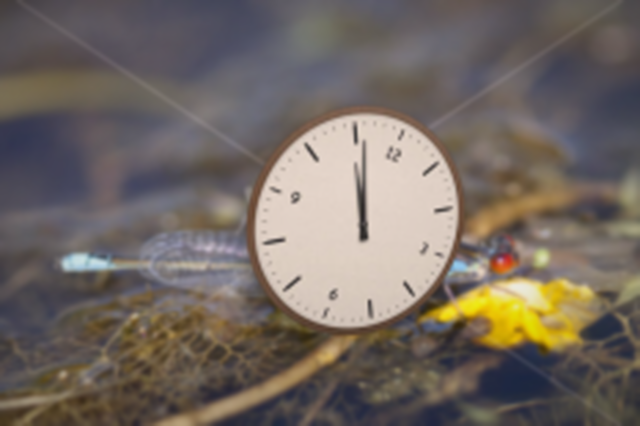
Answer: {"hour": 10, "minute": 56}
